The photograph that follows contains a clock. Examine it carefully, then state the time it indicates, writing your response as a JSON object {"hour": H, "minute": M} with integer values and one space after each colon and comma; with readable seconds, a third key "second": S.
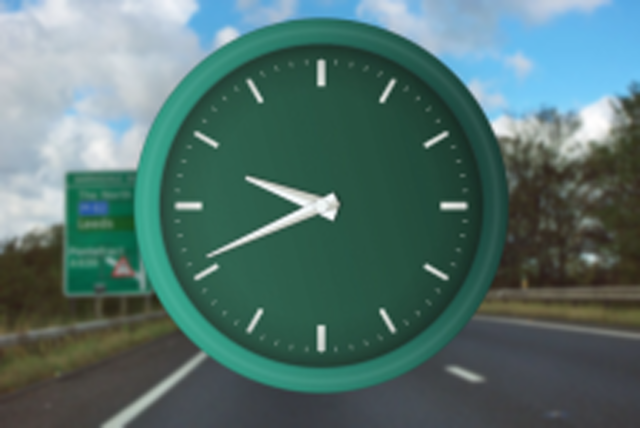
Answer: {"hour": 9, "minute": 41}
